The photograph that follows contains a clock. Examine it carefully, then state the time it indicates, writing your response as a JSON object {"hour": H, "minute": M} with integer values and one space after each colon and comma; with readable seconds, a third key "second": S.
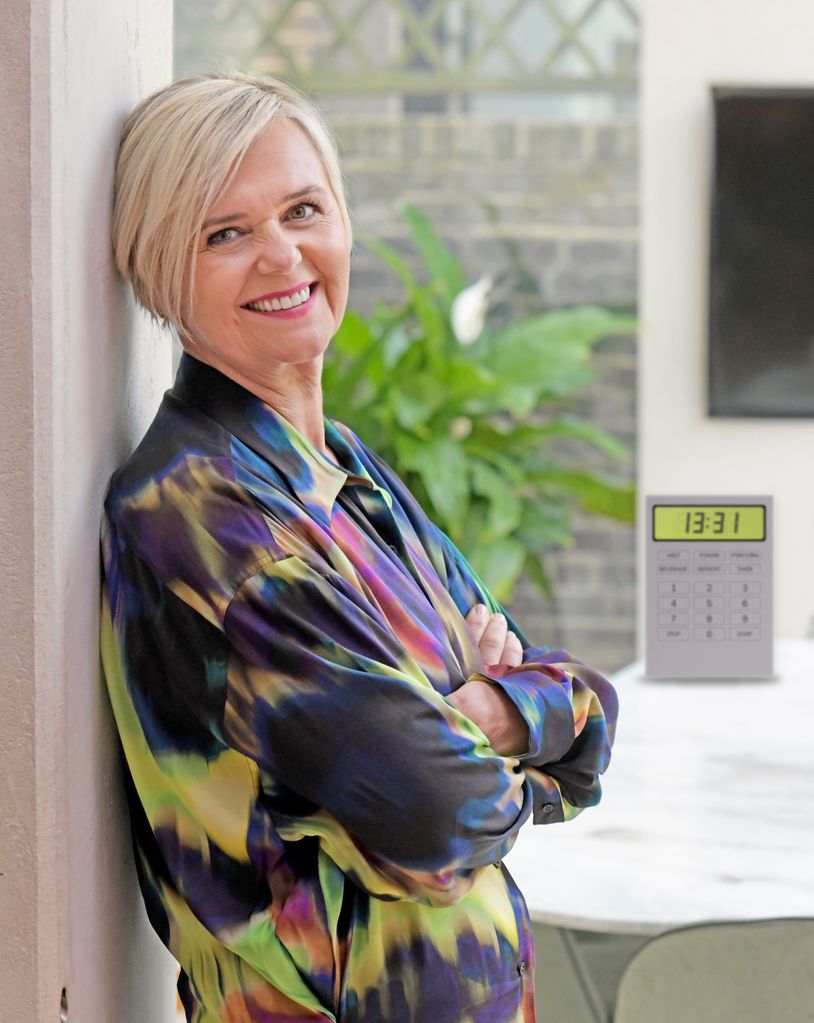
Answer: {"hour": 13, "minute": 31}
